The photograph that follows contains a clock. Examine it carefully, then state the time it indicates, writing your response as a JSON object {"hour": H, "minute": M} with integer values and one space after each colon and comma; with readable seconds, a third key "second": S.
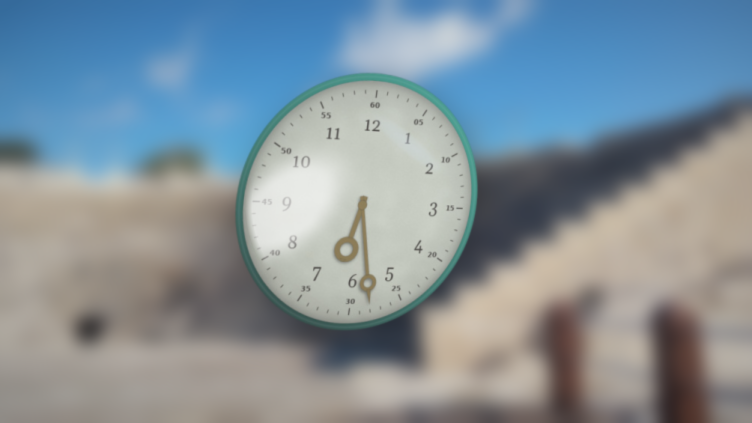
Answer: {"hour": 6, "minute": 28}
